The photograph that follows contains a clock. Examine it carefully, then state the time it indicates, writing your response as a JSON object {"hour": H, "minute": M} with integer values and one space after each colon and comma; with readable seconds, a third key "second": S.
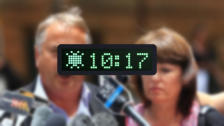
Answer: {"hour": 10, "minute": 17}
